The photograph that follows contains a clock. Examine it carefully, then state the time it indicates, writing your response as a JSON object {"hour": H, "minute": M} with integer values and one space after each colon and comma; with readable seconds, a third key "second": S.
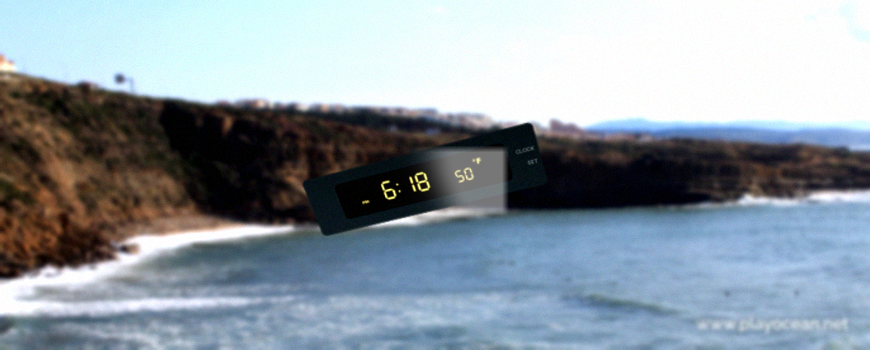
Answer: {"hour": 6, "minute": 18}
